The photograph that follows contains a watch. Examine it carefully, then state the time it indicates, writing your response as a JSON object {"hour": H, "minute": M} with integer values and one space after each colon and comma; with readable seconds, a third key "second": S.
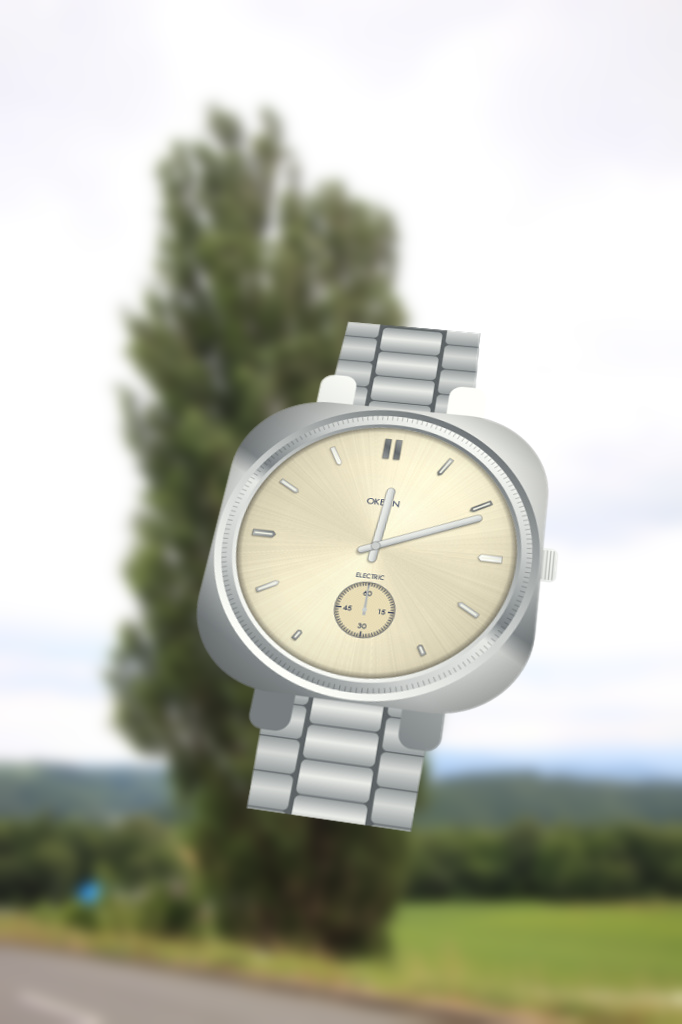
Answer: {"hour": 12, "minute": 11}
